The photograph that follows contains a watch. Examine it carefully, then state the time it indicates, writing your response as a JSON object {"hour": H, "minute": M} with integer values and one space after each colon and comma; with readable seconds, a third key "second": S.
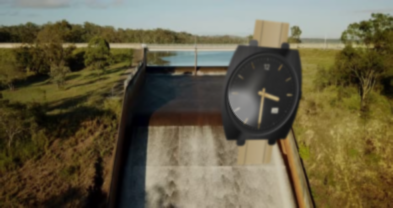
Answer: {"hour": 3, "minute": 30}
